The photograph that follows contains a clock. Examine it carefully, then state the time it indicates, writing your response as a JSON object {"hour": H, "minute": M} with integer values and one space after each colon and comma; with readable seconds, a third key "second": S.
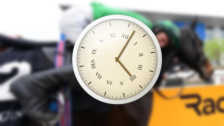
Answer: {"hour": 4, "minute": 2}
